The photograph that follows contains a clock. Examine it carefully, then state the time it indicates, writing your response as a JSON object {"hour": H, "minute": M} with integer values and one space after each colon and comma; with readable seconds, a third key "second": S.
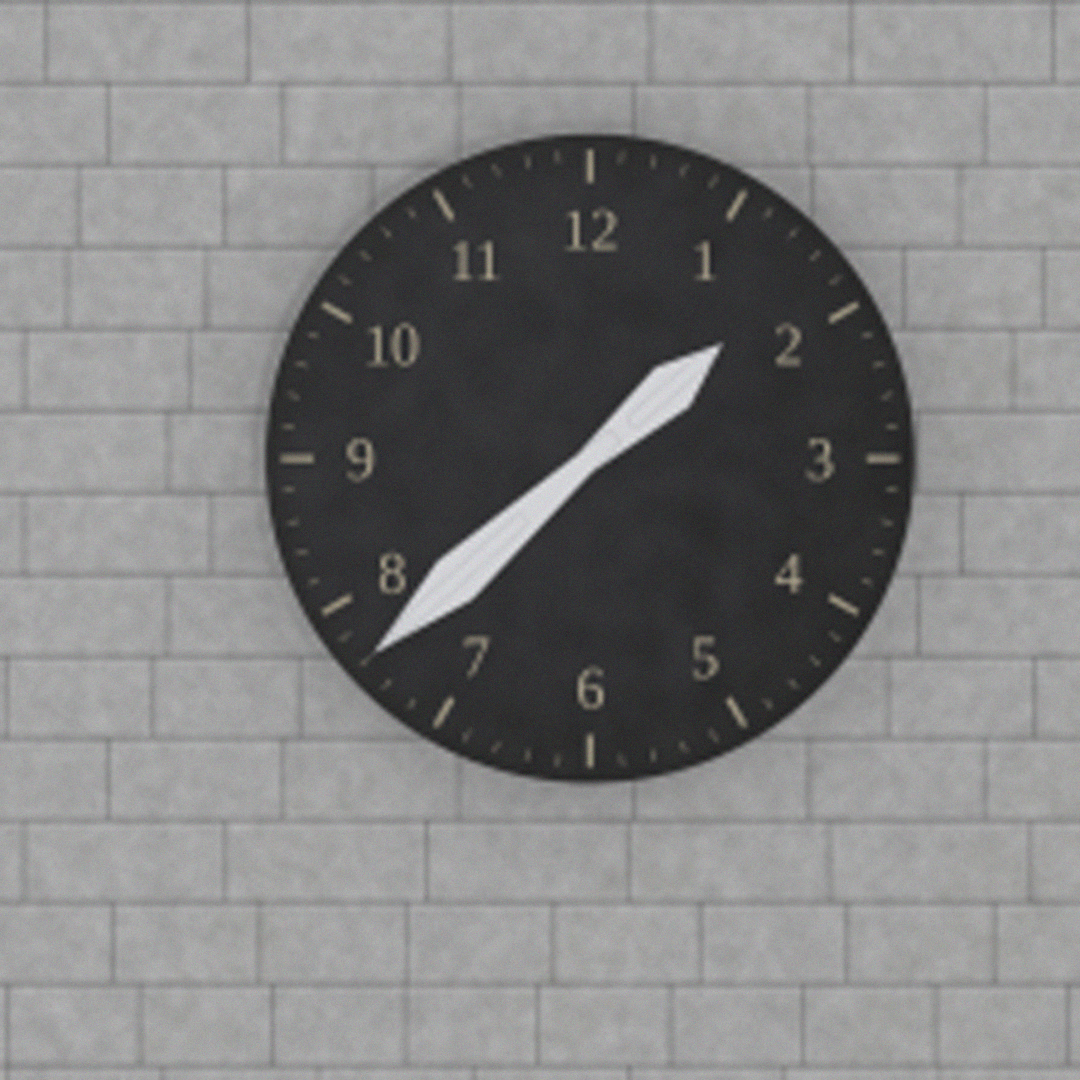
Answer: {"hour": 1, "minute": 38}
